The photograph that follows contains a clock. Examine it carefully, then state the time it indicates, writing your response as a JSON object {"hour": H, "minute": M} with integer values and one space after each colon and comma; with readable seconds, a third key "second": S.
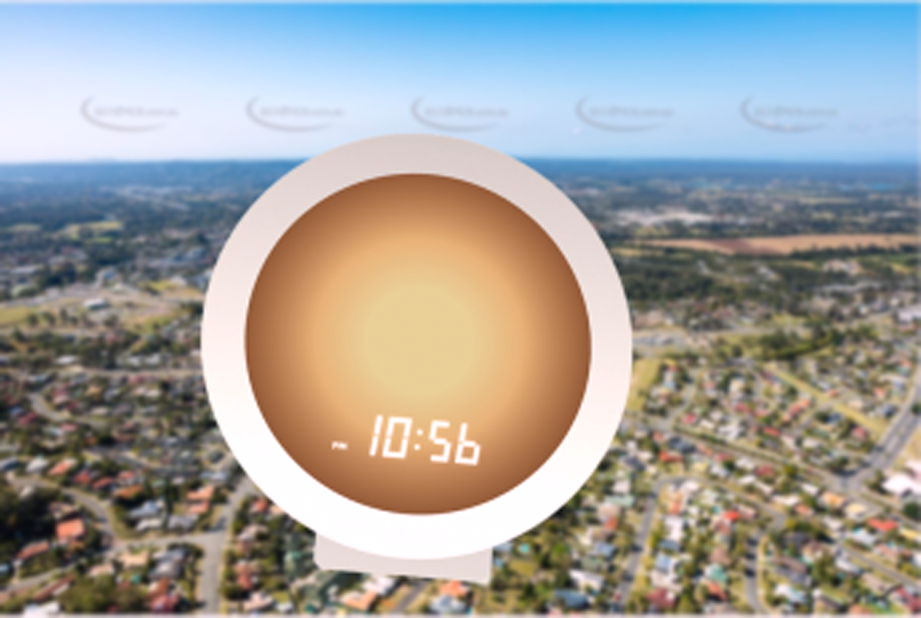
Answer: {"hour": 10, "minute": 56}
